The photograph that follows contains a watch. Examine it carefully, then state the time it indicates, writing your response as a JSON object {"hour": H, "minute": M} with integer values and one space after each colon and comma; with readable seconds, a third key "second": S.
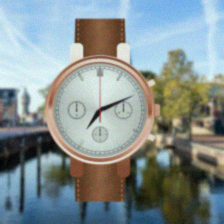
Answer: {"hour": 7, "minute": 11}
